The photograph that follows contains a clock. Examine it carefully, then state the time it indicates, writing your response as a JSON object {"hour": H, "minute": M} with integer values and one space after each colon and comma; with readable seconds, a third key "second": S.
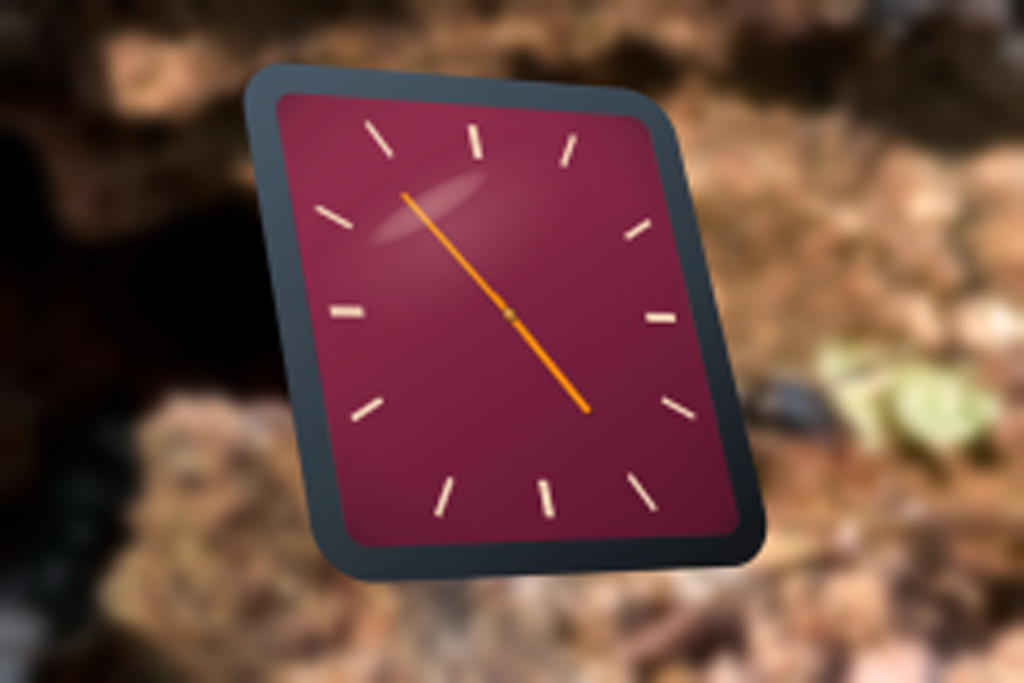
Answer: {"hour": 4, "minute": 54}
